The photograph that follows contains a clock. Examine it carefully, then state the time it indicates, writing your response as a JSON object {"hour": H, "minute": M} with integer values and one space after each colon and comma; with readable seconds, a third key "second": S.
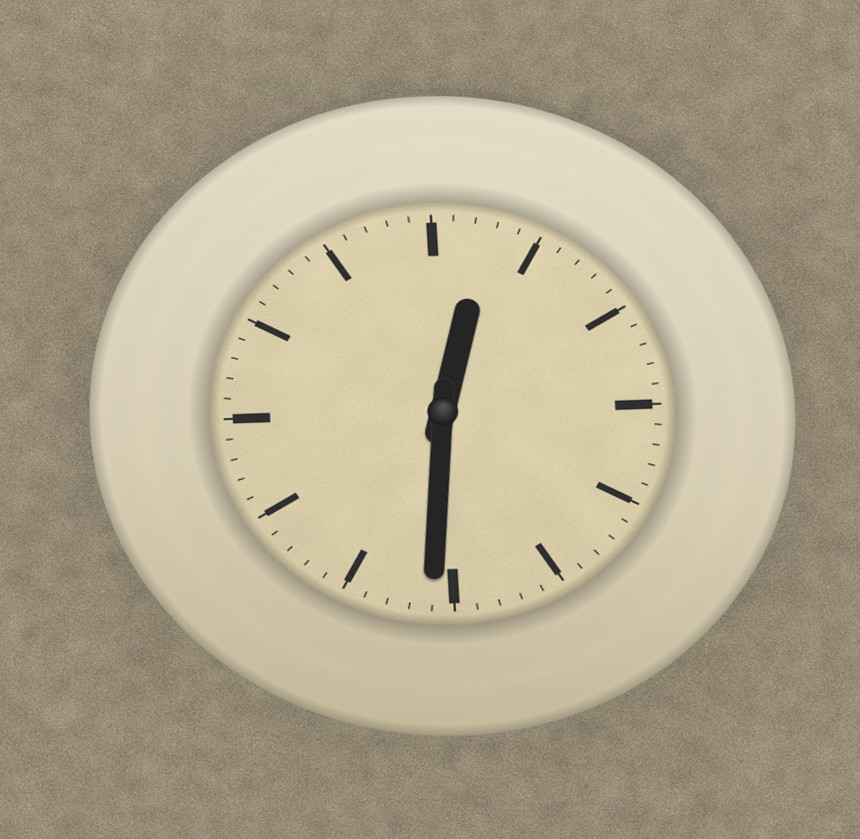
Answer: {"hour": 12, "minute": 31}
